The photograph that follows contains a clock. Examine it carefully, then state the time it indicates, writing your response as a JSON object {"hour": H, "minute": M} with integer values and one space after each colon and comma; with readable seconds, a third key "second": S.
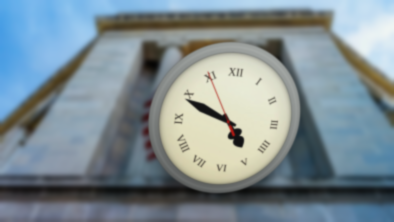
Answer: {"hour": 4, "minute": 48, "second": 55}
